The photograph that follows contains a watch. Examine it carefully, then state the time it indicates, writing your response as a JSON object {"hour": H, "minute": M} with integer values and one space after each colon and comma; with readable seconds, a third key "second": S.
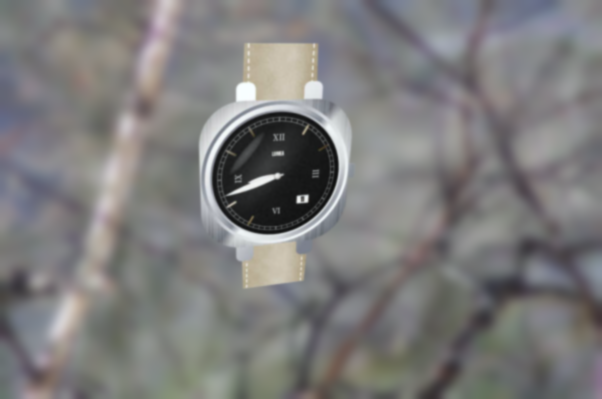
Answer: {"hour": 8, "minute": 42}
